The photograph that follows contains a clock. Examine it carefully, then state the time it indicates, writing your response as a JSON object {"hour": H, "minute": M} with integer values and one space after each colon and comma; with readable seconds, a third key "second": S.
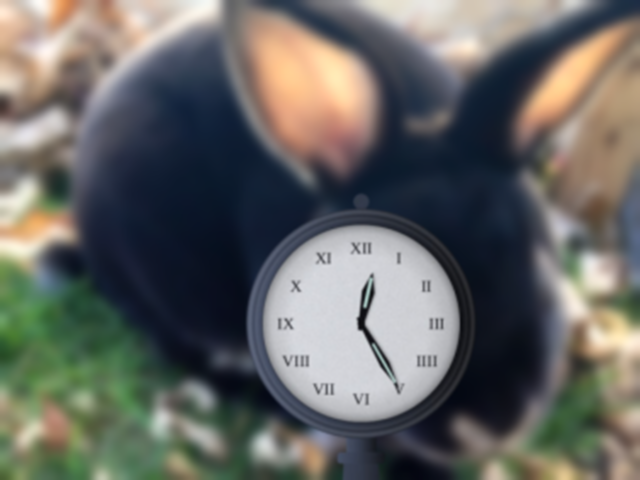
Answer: {"hour": 12, "minute": 25}
